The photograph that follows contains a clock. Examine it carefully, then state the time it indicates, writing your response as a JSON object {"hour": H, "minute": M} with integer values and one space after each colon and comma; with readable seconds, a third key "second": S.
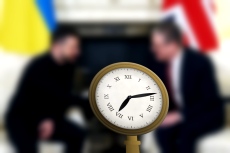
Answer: {"hour": 7, "minute": 13}
